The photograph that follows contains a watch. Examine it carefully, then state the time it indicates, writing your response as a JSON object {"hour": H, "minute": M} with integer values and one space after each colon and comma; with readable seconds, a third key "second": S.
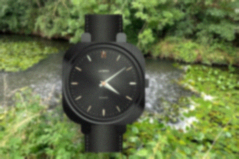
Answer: {"hour": 4, "minute": 9}
